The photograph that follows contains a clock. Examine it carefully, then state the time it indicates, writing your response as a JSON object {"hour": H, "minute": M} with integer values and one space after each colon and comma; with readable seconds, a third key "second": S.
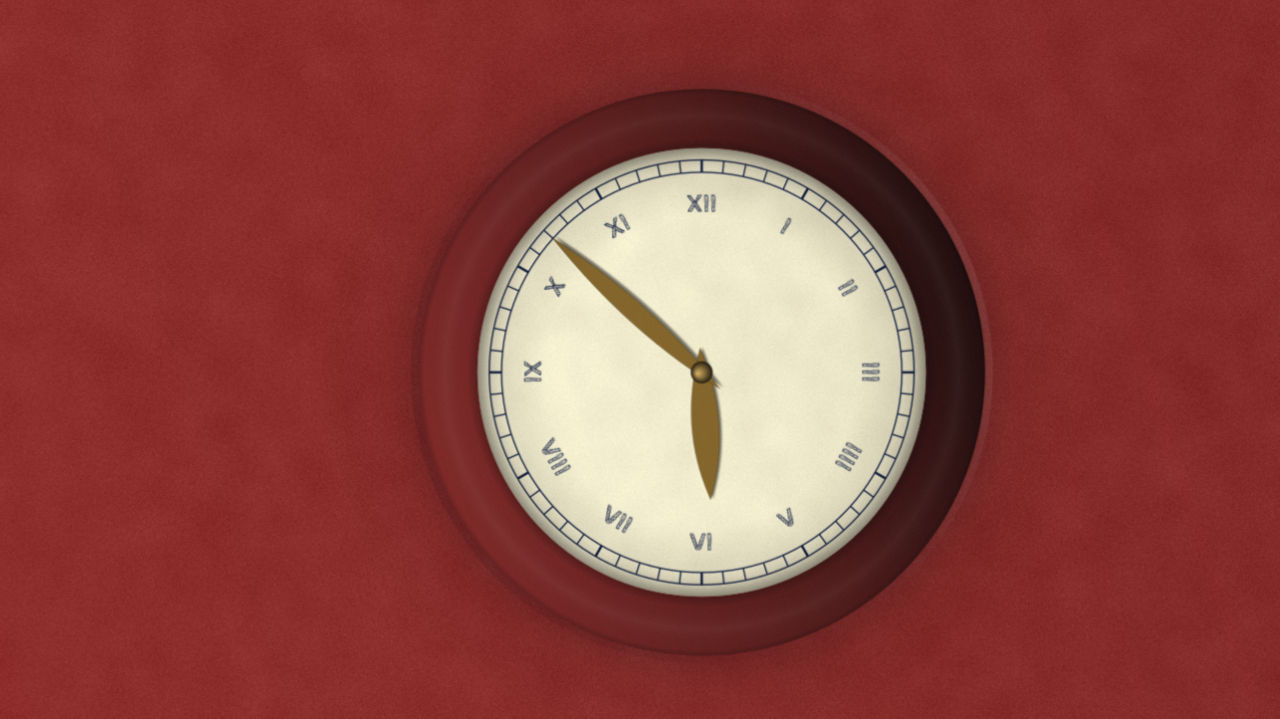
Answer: {"hour": 5, "minute": 52}
